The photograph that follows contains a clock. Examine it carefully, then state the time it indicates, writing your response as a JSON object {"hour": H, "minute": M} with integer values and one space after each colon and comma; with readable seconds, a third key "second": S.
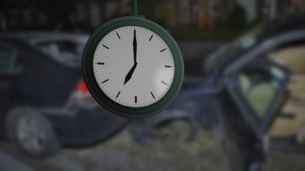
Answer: {"hour": 7, "minute": 0}
